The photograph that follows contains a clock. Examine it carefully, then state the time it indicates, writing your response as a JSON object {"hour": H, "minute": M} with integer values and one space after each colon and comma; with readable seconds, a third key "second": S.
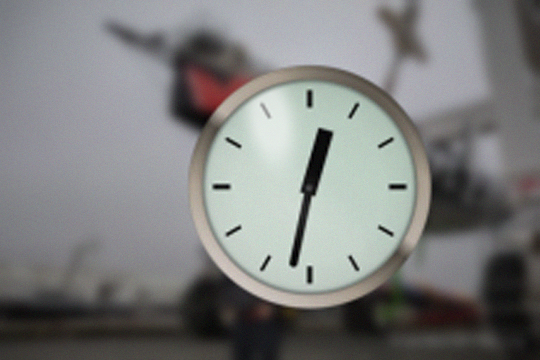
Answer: {"hour": 12, "minute": 32}
